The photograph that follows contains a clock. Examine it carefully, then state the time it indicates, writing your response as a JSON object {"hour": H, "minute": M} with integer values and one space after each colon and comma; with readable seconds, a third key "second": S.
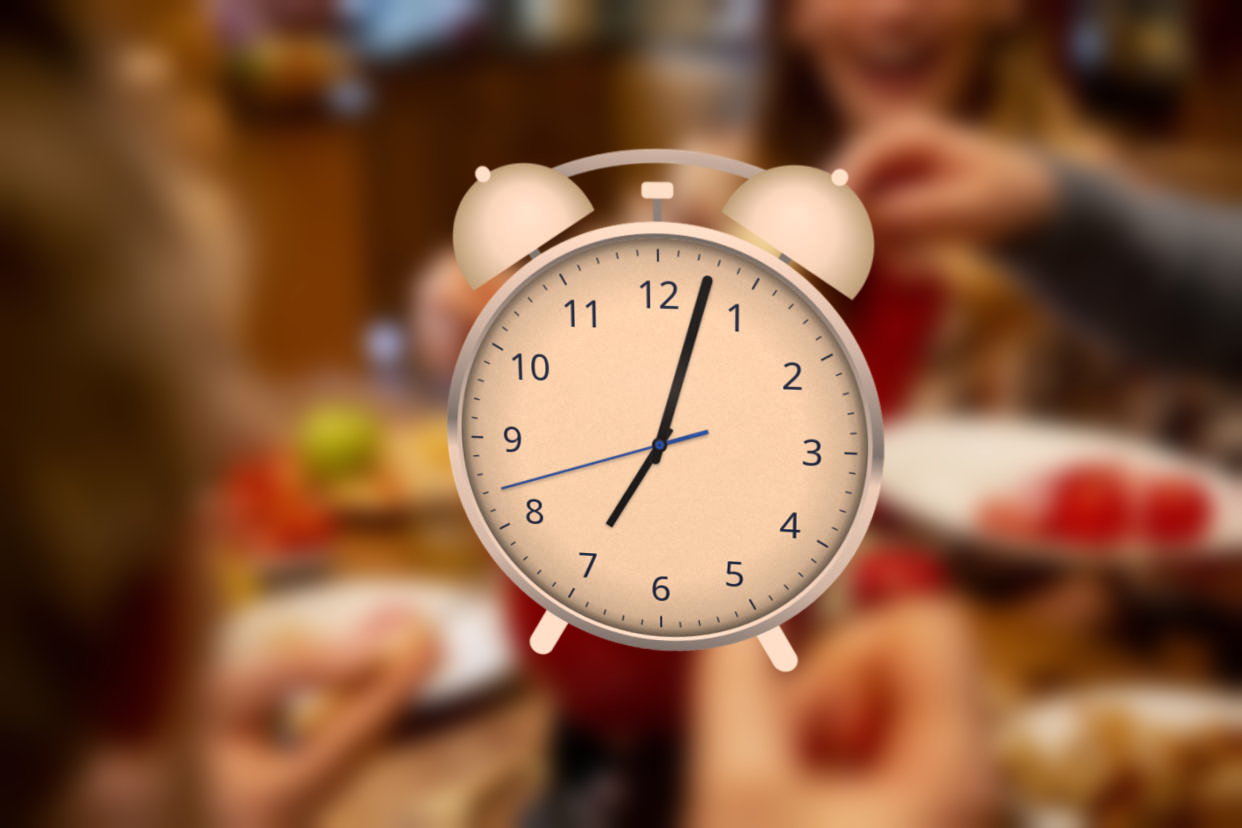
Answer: {"hour": 7, "minute": 2, "second": 42}
